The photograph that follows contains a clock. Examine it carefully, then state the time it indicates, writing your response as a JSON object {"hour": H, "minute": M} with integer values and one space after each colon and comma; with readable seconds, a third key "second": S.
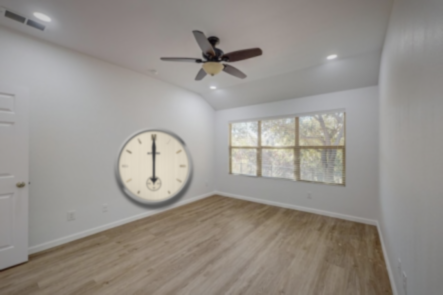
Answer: {"hour": 6, "minute": 0}
